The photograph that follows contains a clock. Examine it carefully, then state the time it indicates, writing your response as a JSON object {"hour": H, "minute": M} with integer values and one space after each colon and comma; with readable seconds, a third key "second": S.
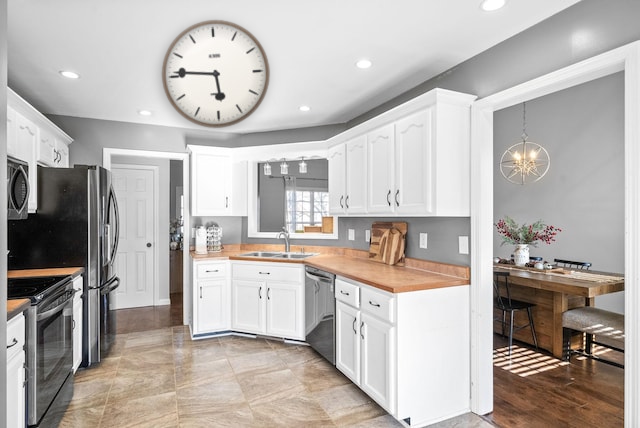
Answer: {"hour": 5, "minute": 46}
